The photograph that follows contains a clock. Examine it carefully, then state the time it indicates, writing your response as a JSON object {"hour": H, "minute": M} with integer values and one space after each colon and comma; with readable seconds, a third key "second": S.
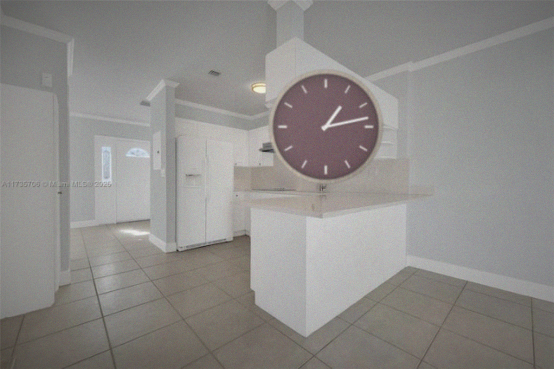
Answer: {"hour": 1, "minute": 13}
